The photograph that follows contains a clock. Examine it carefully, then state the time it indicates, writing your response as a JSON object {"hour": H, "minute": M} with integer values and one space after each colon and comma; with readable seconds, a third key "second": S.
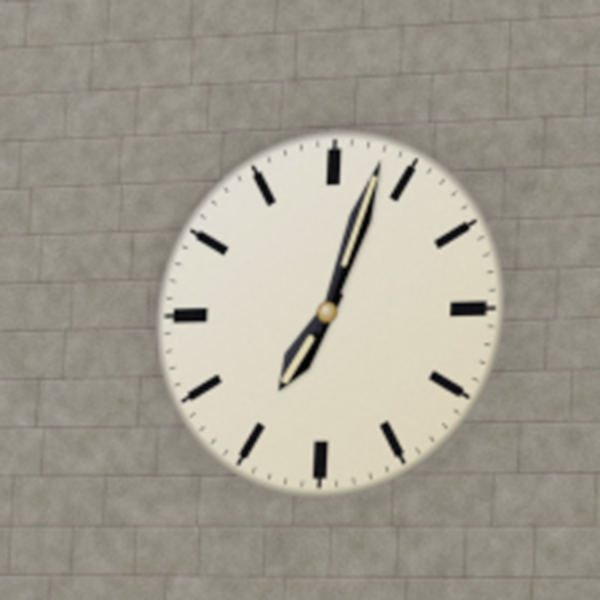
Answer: {"hour": 7, "minute": 3}
